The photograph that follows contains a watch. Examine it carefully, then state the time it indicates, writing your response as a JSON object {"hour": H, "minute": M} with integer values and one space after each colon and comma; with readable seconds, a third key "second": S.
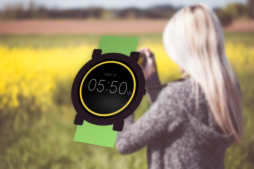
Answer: {"hour": 5, "minute": 50}
